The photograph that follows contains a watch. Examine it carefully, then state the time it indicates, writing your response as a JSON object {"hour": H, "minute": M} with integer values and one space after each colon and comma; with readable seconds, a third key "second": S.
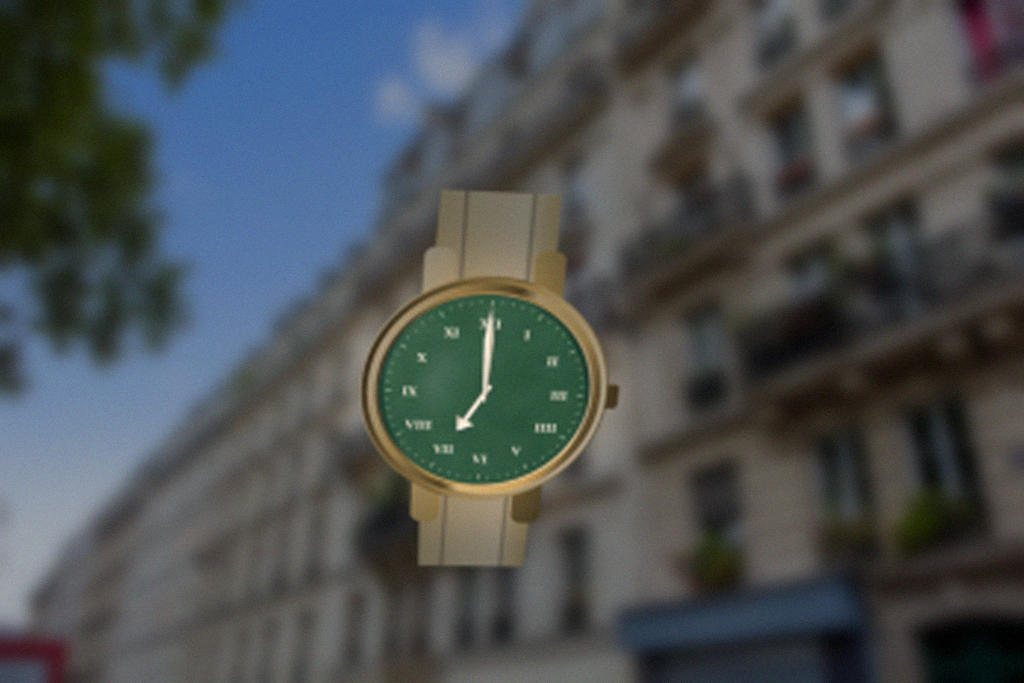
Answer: {"hour": 7, "minute": 0}
